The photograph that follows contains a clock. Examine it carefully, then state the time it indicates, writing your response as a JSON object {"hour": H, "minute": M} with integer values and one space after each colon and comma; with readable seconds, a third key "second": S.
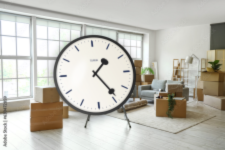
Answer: {"hour": 1, "minute": 24}
